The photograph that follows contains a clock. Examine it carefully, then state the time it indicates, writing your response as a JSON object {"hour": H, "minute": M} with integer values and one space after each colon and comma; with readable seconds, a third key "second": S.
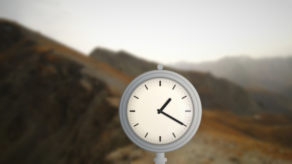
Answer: {"hour": 1, "minute": 20}
